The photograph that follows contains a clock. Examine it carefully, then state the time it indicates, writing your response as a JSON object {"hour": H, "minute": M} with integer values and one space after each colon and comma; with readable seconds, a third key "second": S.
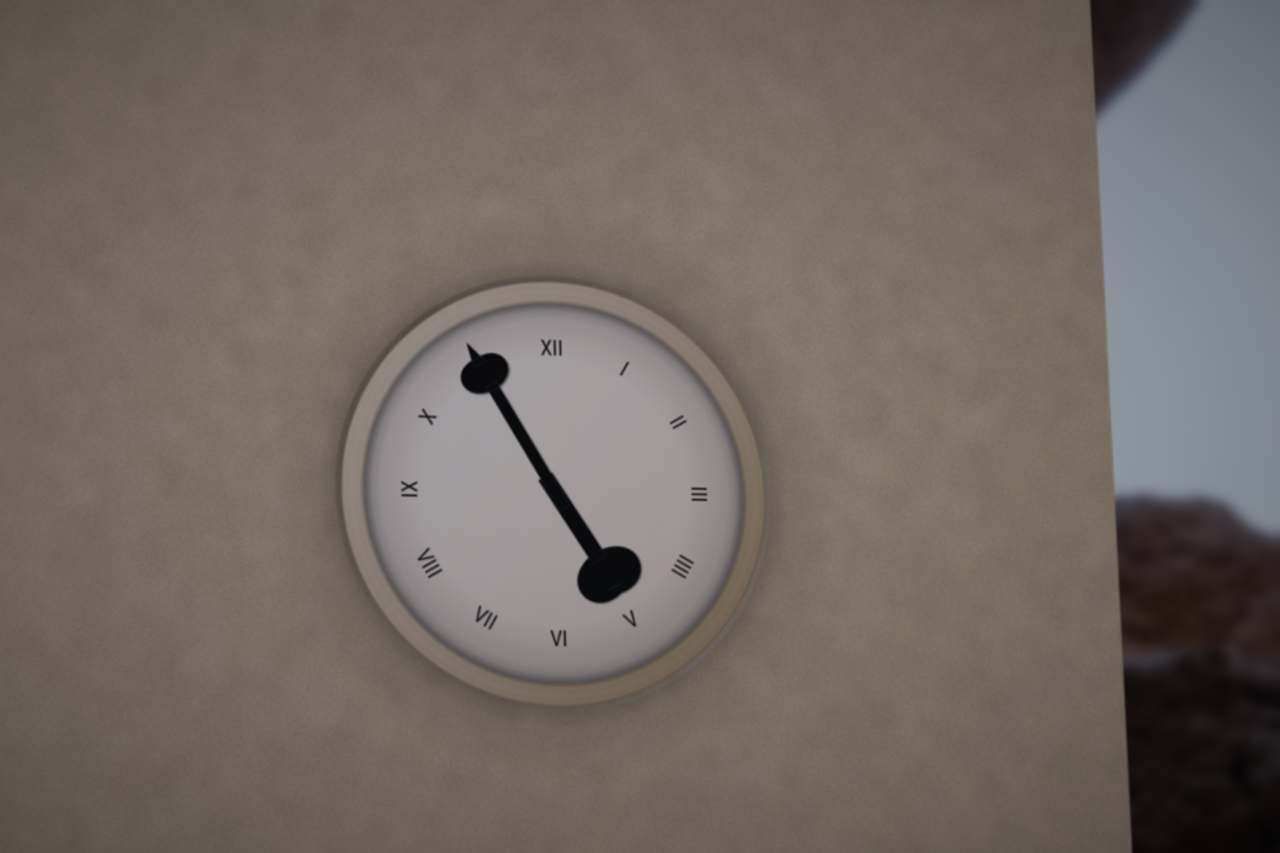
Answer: {"hour": 4, "minute": 55}
